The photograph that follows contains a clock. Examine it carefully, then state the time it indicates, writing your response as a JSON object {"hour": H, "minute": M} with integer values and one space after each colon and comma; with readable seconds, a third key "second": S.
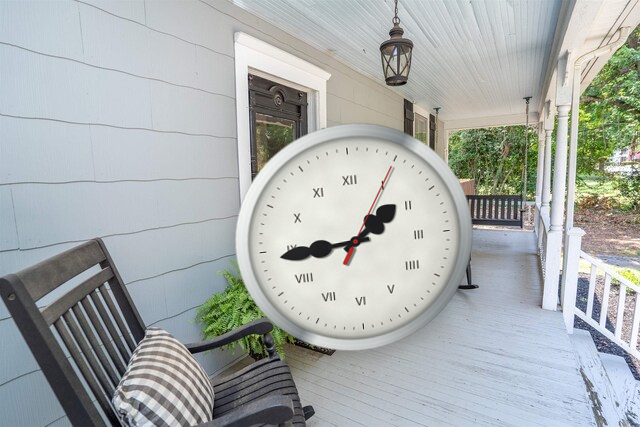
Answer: {"hour": 1, "minute": 44, "second": 5}
